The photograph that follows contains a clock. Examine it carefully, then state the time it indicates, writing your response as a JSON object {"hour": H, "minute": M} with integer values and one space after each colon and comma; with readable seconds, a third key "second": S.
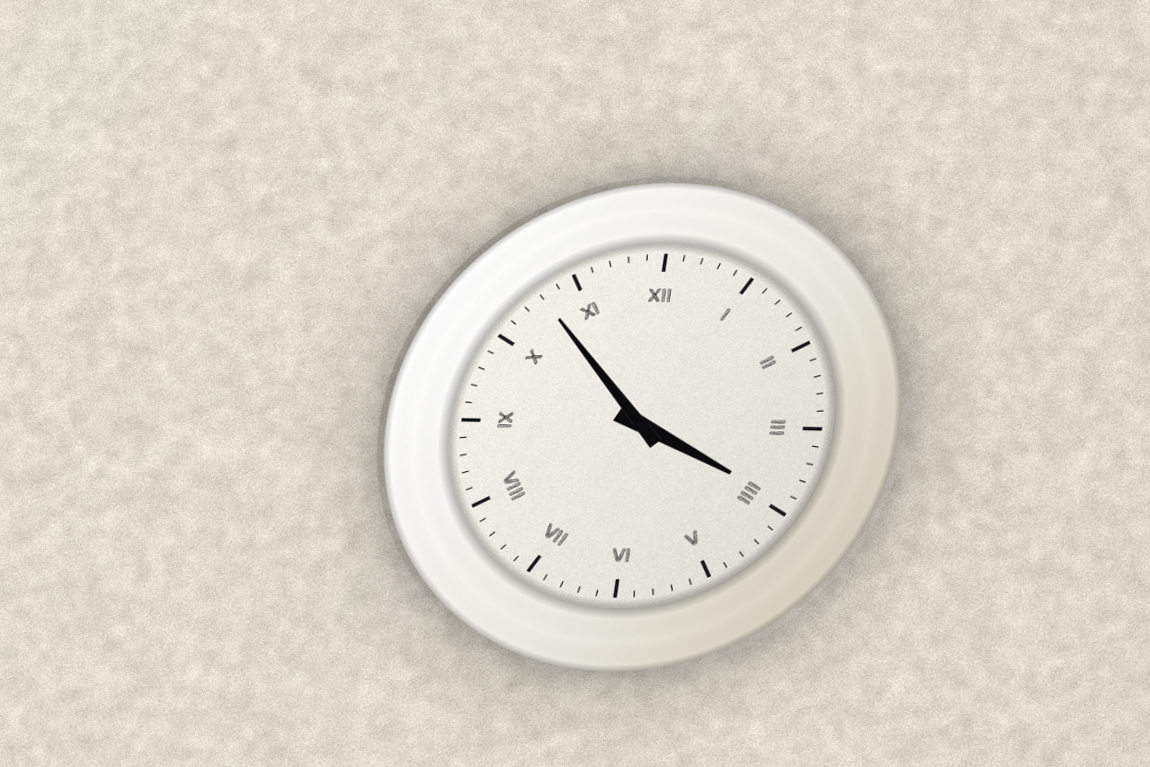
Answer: {"hour": 3, "minute": 53}
